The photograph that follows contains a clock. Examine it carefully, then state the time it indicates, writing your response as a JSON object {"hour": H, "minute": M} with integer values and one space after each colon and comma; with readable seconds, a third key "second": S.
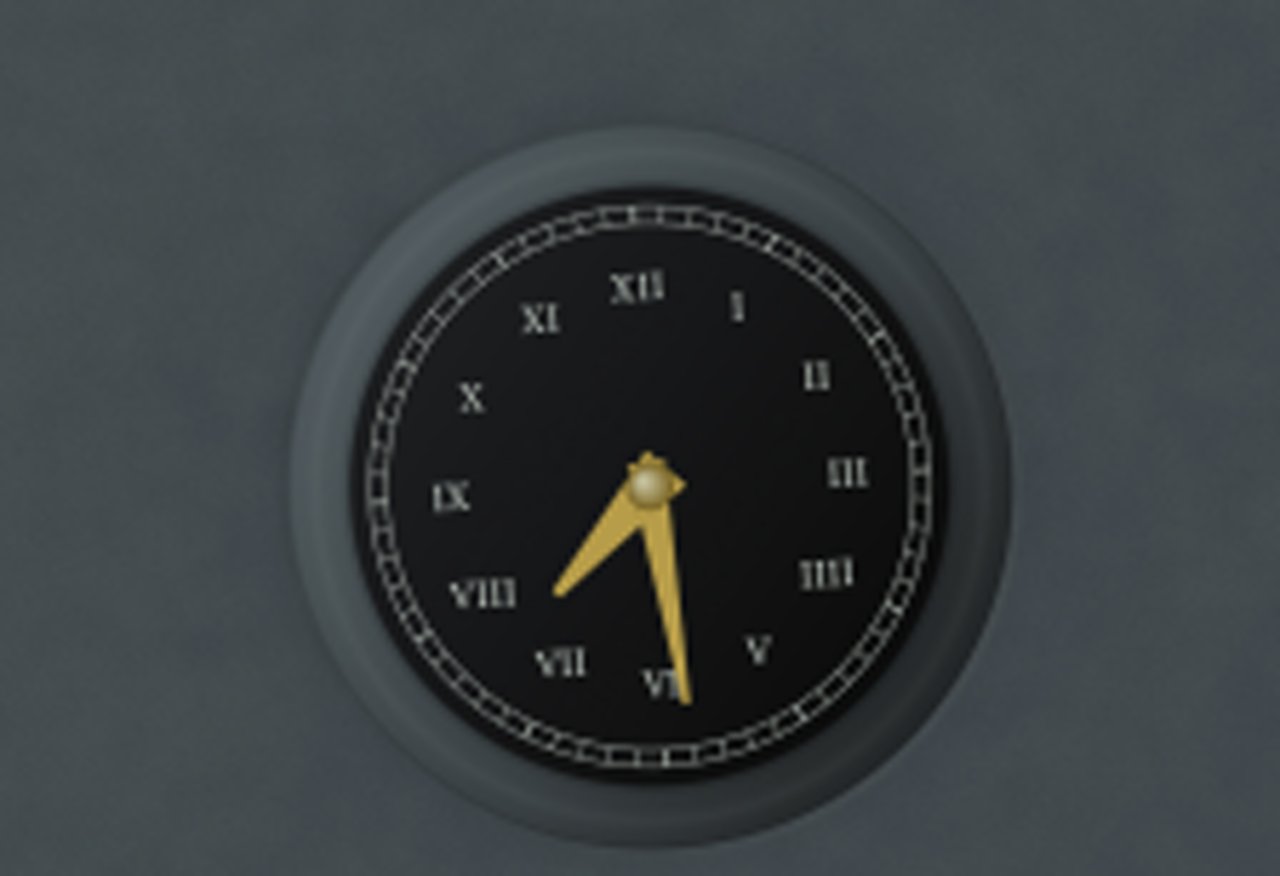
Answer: {"hour": 7, "minute": 29}
